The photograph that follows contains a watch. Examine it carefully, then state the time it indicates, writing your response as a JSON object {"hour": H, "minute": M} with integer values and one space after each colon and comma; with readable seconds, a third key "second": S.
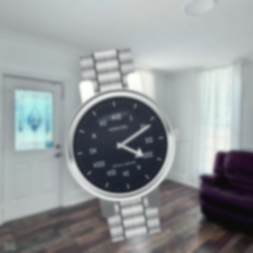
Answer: {"hour": 4, "minute": 11}
